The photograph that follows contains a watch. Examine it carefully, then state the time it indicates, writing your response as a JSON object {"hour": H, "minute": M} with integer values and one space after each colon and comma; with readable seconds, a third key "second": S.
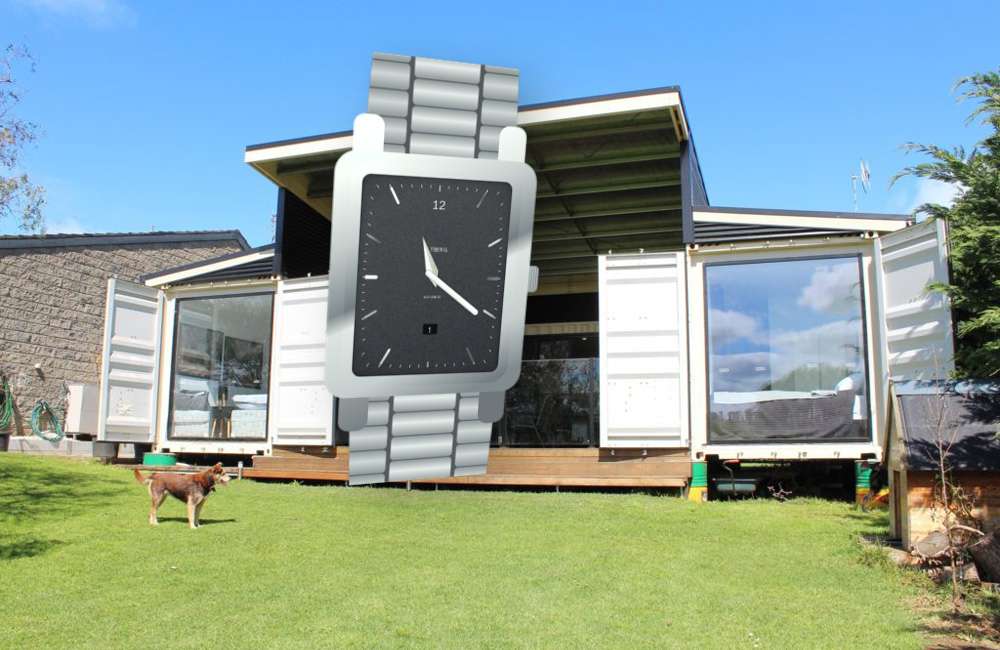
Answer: {"hour": 11, "minute": 21}
